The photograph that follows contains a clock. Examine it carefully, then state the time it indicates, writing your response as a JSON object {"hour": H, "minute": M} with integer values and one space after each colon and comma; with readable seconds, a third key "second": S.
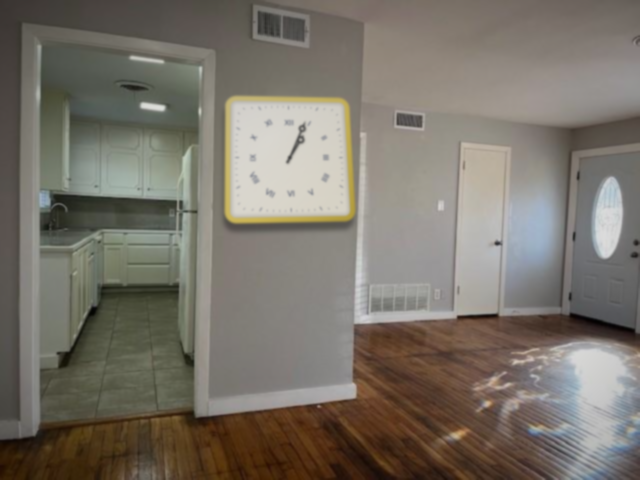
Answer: {"hour": 1, "minute": 4}
